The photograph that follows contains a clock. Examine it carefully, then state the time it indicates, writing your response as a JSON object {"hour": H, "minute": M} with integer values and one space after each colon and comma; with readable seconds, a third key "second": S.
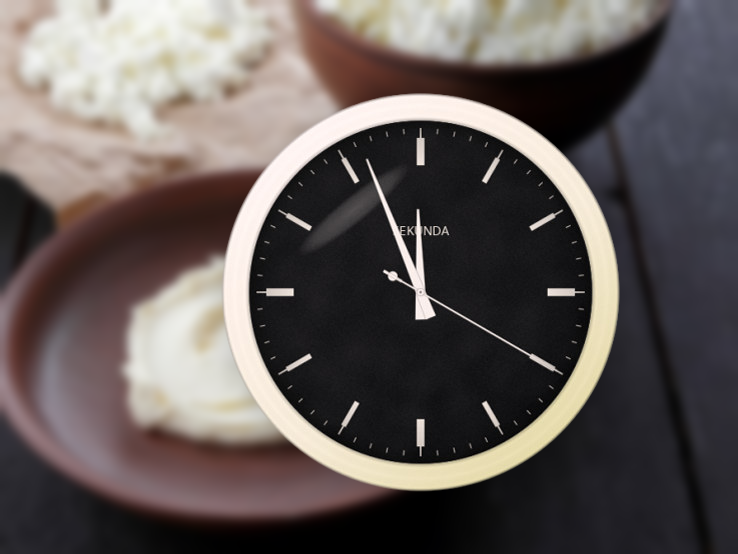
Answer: {"hour": 11, "minute": 56, "second": 20}
